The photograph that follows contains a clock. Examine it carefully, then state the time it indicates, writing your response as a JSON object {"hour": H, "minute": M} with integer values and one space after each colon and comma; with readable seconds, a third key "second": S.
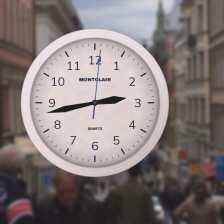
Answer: {"hour": 2, "minute": 43, "second": 1}
